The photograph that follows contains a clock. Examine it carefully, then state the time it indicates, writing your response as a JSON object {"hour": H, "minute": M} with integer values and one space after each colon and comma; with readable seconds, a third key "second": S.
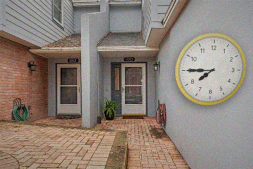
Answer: {"hour": 7, "minute": 45}
